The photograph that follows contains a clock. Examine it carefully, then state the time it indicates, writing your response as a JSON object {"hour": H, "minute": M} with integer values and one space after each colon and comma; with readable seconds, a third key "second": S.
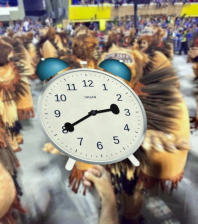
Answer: {"hour": 2, "minute": 40}
